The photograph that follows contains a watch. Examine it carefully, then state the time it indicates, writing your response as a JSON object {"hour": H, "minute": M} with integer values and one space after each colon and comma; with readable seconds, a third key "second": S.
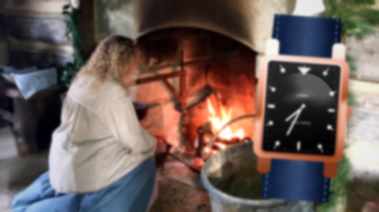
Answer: {"hour": 7, "minute": 34}
